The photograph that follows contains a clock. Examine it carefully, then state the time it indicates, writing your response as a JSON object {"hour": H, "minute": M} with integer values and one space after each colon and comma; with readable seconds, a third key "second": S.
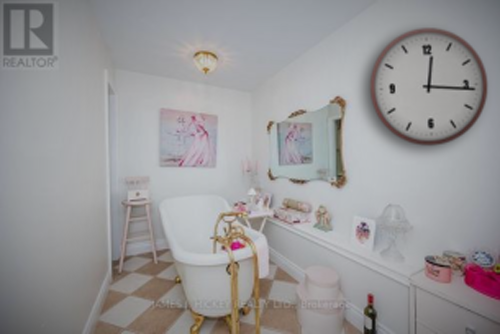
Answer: {"hour": 12, "minute": 16}
